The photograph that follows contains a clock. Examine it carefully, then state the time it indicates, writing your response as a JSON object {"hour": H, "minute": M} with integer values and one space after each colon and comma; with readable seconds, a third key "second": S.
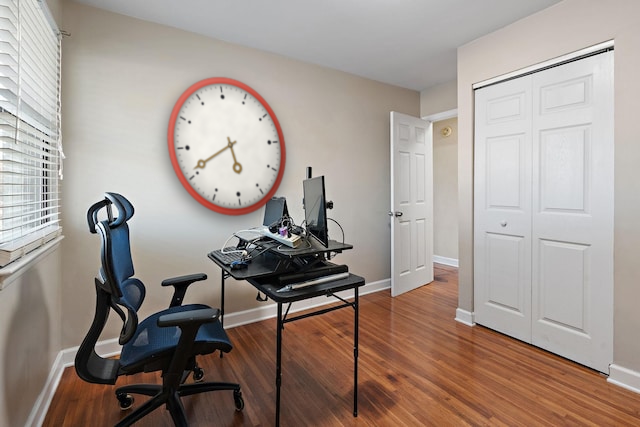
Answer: {"hour": 5, "minute": 41}
